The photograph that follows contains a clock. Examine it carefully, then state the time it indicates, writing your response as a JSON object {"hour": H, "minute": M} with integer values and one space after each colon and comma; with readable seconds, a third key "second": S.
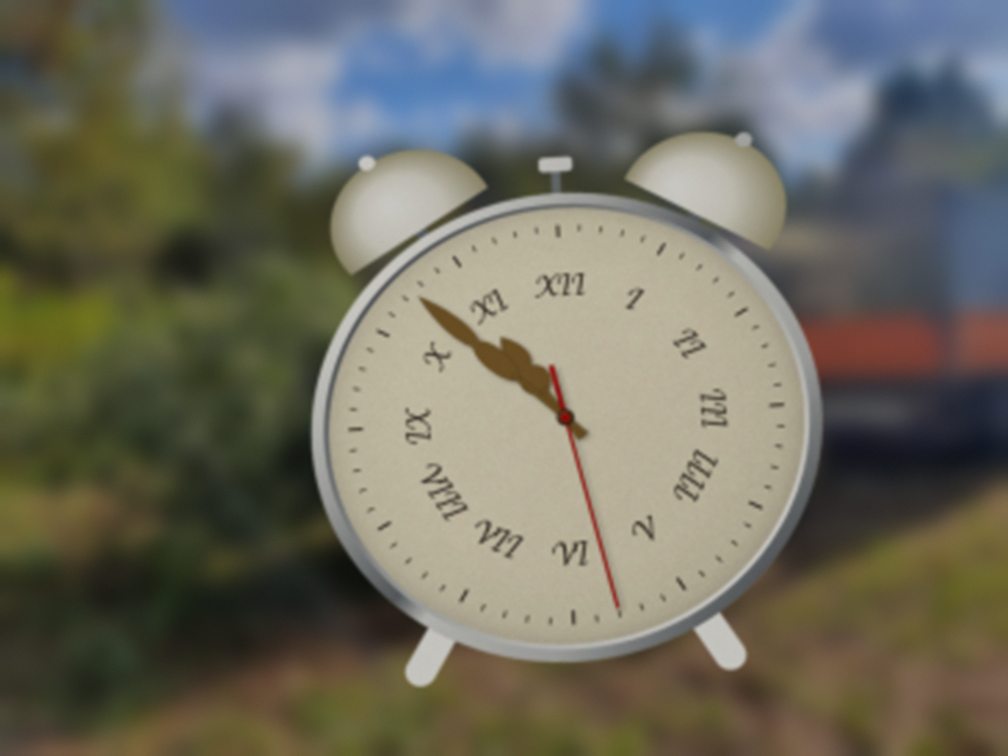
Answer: {"hour": 10, "minute": 52, "second": 28}
